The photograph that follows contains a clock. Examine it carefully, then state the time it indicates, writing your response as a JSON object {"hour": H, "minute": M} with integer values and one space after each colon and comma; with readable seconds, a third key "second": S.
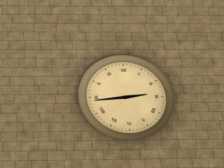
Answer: {"hour": 2, "minute": 44}
